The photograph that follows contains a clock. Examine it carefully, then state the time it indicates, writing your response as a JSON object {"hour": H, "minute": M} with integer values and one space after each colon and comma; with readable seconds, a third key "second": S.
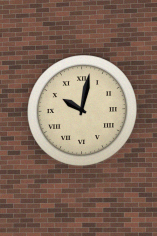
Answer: {"hour": 10, "minute": 2}
